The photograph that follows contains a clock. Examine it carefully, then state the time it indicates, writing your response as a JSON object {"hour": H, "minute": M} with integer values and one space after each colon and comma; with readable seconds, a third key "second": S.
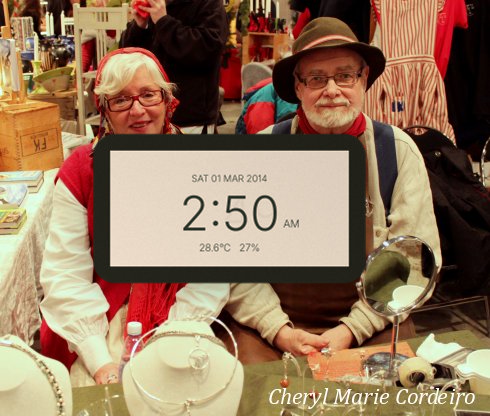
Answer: {"hour": 2, "minute": 50}
